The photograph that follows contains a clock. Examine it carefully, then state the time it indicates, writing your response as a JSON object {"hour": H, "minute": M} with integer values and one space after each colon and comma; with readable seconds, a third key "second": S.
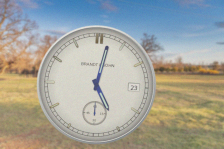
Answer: {"hour": 5, "minute": 2}
